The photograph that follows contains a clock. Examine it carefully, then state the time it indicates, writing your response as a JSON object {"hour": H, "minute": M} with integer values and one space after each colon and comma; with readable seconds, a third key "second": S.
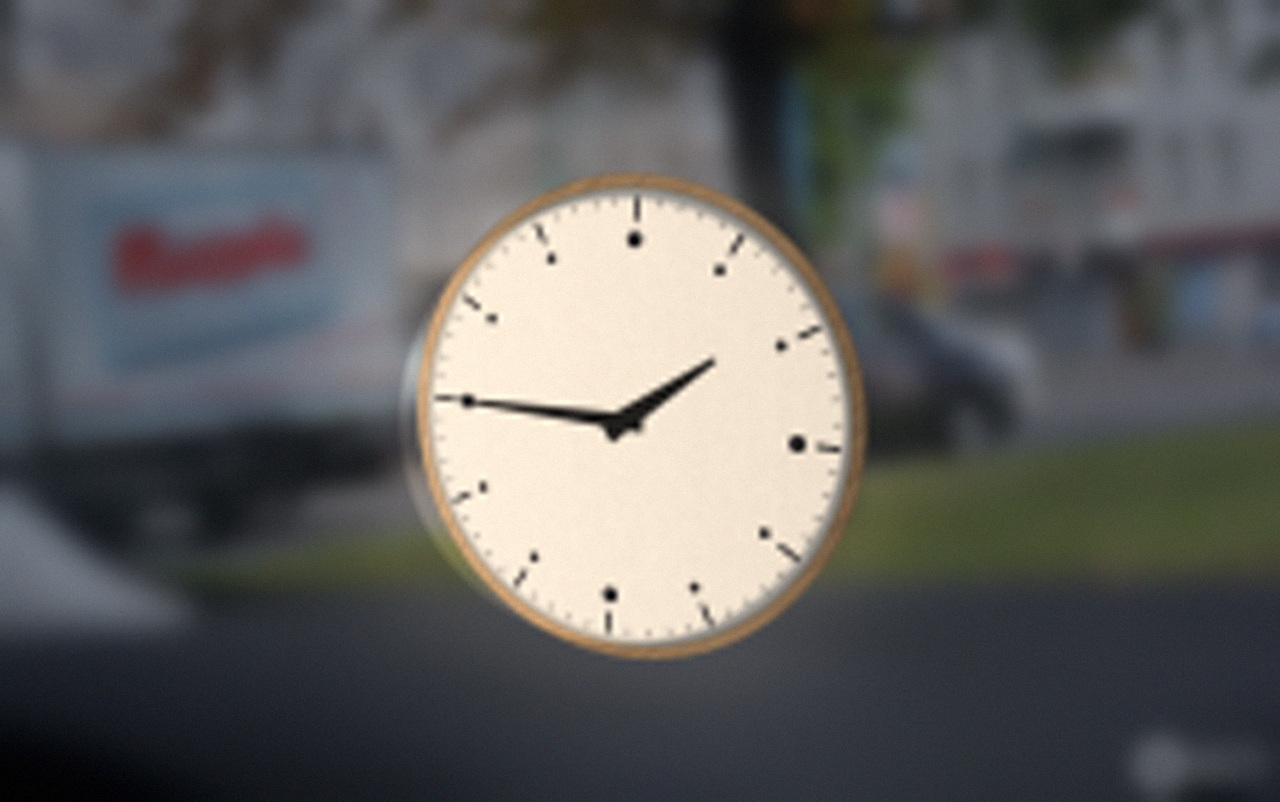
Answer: {"hour": 1, "minute": 45}
